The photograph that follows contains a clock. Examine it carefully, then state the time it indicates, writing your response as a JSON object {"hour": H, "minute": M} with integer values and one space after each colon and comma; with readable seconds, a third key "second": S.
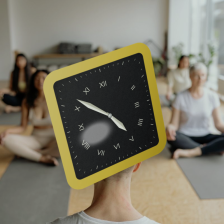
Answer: {"hour": 4, "minute": 52}
